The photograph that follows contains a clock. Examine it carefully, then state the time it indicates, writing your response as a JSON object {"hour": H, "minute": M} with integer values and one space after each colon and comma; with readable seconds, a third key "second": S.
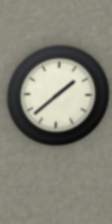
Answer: {"hour": 1, "minute": 38}
